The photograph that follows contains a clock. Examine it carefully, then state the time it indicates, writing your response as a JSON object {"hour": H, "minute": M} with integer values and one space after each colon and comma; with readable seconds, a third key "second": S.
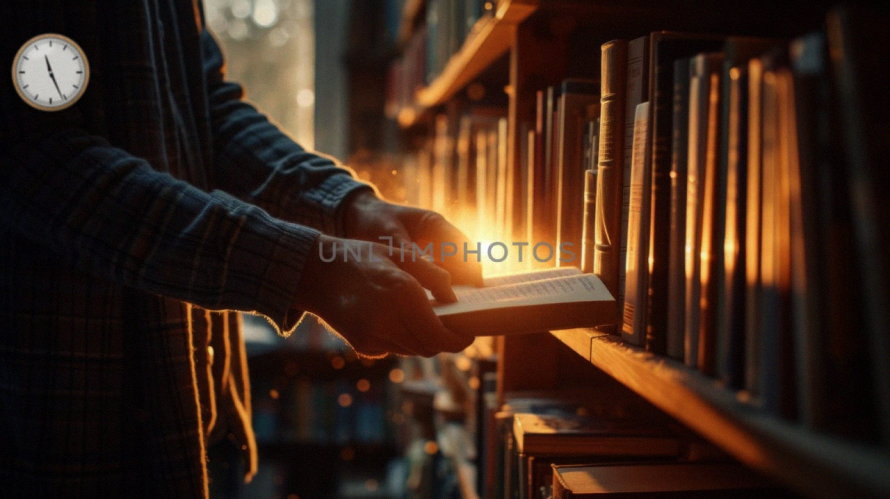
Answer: {"hour": 11, "minute": 26}
